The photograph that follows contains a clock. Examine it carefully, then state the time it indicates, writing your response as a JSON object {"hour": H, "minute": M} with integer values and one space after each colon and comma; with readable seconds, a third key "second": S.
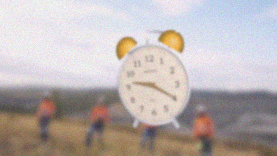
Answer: {"hour": 9, "minute": 20}
